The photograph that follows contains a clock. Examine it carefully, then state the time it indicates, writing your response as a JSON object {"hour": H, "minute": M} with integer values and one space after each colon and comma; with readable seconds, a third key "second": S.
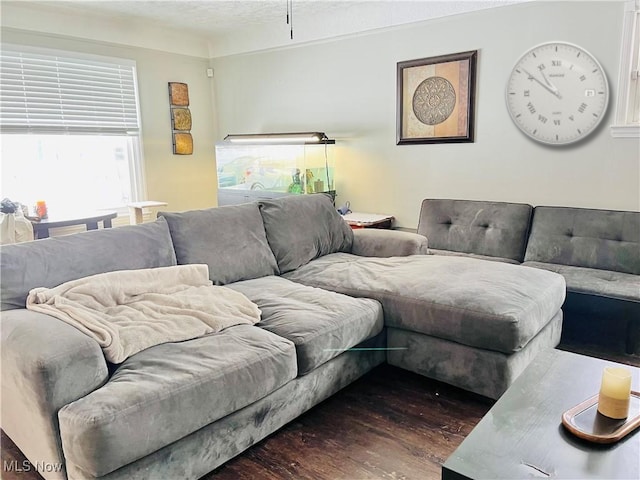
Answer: {"hour": 10, "minute": 51}
